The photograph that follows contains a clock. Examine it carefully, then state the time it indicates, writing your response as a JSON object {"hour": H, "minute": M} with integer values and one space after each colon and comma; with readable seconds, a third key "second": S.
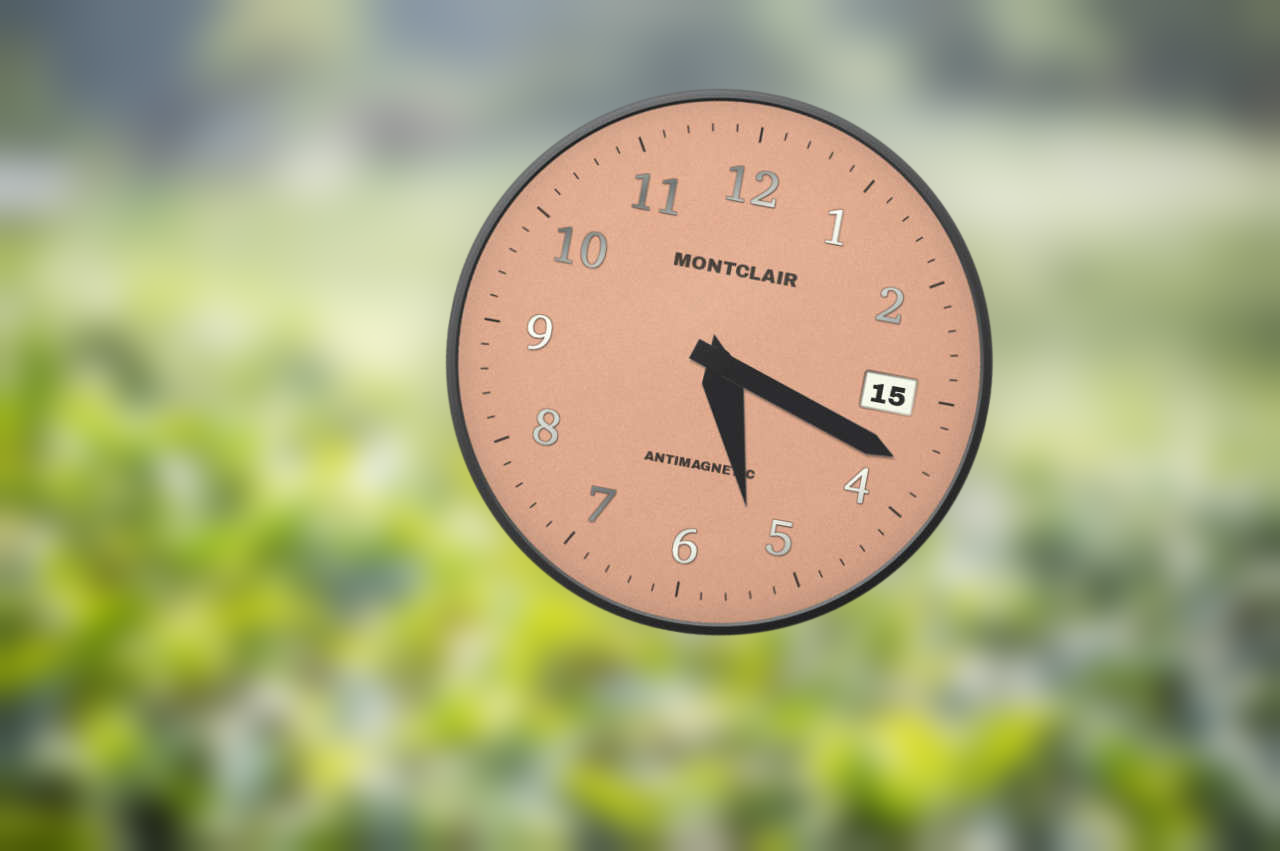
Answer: {"hour": 5, "minute": 18}
